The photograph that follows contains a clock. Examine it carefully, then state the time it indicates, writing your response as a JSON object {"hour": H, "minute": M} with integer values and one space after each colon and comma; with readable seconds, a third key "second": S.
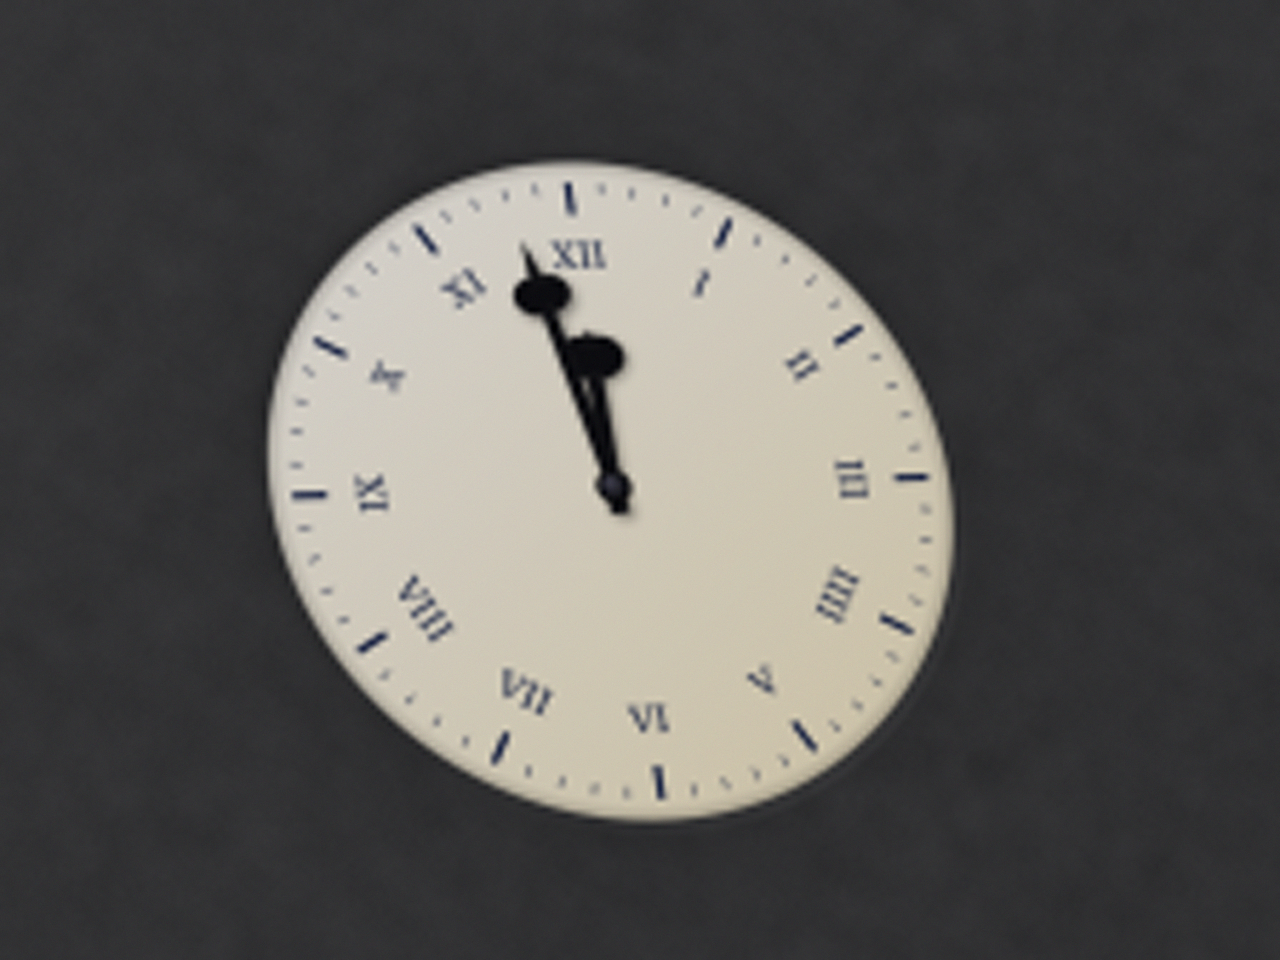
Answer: {"hour": 11, "minute": 58}
